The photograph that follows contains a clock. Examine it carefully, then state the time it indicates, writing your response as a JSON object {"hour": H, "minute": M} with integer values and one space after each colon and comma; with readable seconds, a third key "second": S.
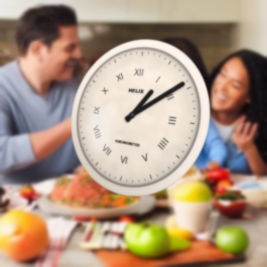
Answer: {"hour": 1, "minute": 9}
